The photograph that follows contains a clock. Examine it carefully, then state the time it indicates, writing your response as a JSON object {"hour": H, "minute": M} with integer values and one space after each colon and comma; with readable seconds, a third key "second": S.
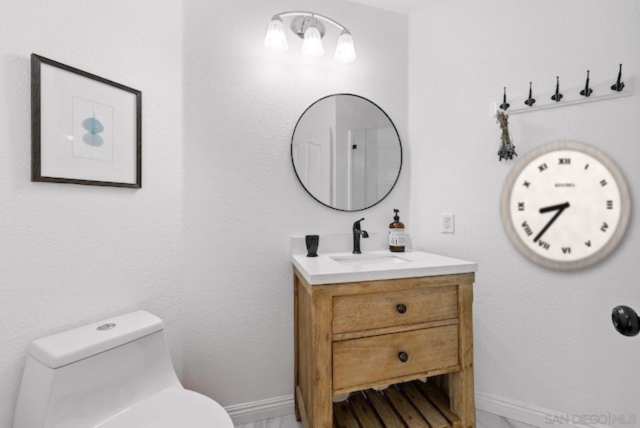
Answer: {"hour": 8, "minute": 37}
